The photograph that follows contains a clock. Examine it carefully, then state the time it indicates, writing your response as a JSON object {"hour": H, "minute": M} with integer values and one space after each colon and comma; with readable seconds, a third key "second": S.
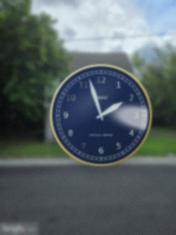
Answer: {"hour": 1, "minute": 57}
